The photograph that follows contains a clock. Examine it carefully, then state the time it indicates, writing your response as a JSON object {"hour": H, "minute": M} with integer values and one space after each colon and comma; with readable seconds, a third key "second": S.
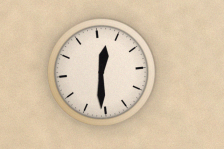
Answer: {"hour": 12, "minute": 31}
